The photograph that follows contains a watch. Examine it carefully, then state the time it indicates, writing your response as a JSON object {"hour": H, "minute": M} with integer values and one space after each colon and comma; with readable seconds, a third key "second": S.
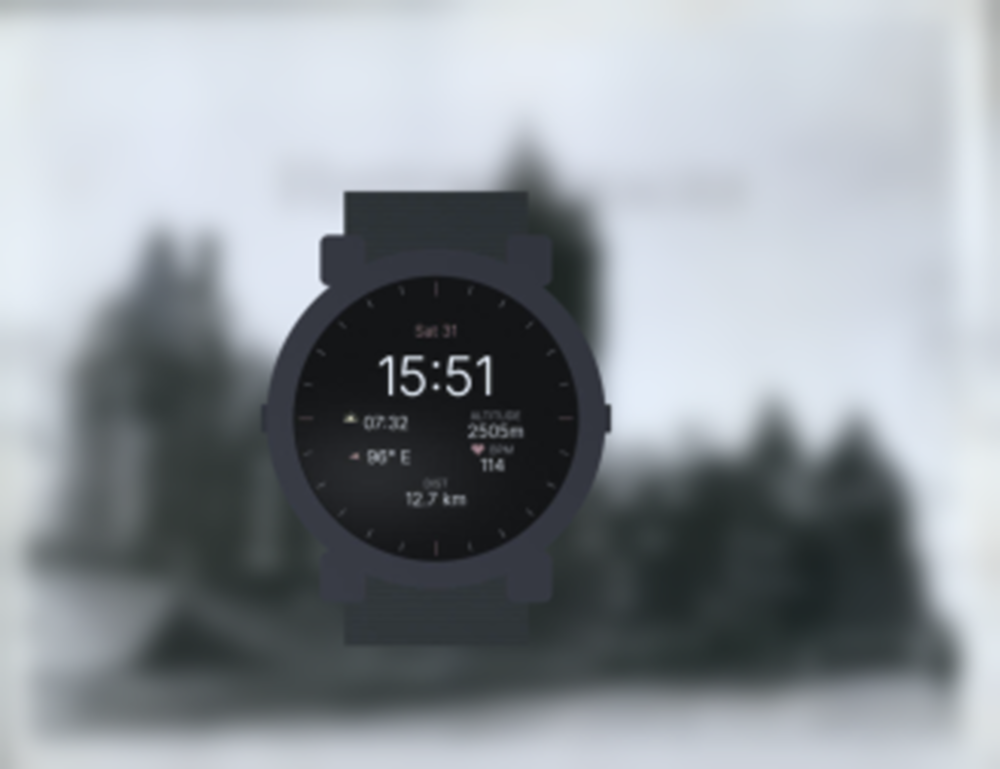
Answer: {"hour": 15, "minute": 51}
